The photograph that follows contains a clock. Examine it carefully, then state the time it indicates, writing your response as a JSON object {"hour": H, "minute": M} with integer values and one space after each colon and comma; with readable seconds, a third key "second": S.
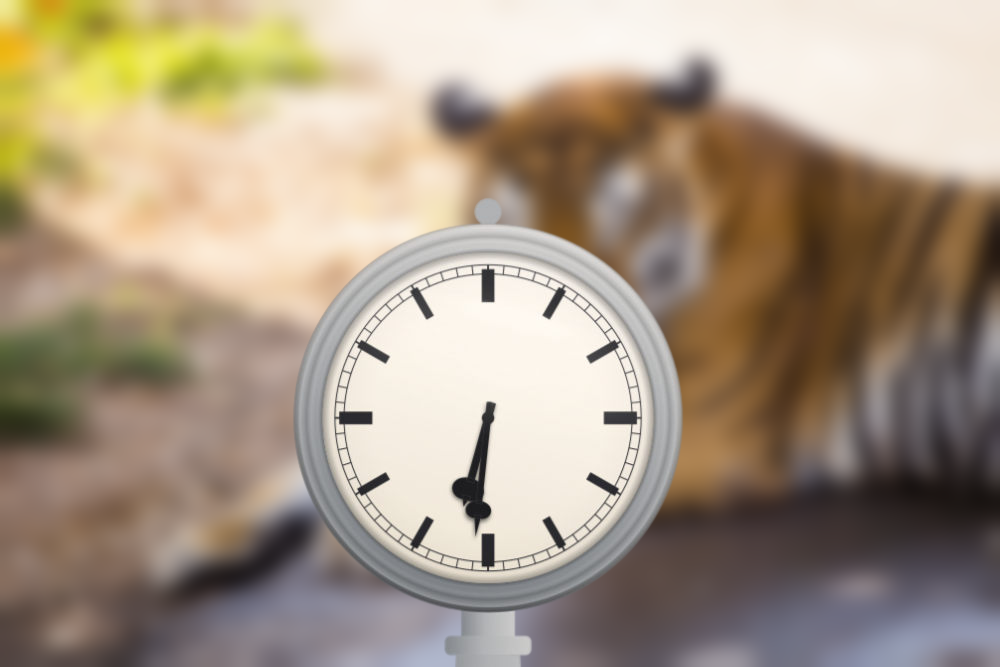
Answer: {"hour": 6, "minute": 31}
